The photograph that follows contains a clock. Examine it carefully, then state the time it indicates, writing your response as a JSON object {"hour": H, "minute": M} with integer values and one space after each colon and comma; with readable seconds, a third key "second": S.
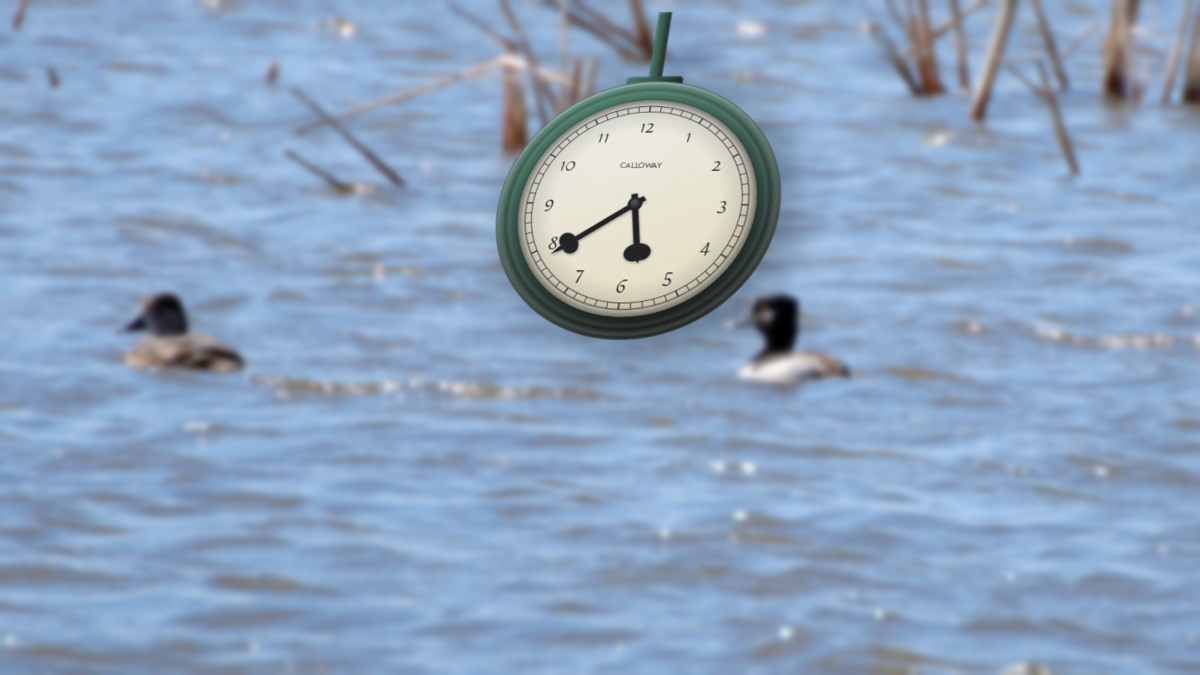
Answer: {"hour": 5, "minute": 39}
